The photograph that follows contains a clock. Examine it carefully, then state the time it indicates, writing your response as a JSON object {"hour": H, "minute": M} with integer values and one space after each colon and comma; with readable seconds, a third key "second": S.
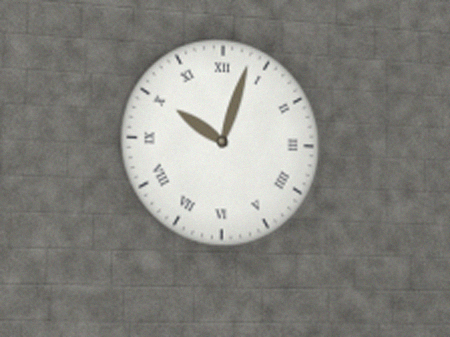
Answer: {"hour": 10, "minute": 3}
